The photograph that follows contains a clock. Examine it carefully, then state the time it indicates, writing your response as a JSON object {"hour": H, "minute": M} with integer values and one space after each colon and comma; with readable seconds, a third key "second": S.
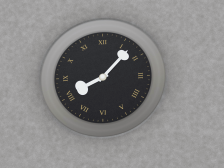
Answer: {"hour": 8, "minute": 7}
